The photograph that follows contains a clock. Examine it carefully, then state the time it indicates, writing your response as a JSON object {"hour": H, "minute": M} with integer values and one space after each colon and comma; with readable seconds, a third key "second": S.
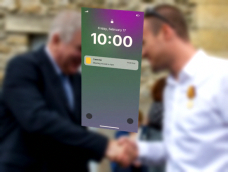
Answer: {"hour": 10, "minute": 0}
